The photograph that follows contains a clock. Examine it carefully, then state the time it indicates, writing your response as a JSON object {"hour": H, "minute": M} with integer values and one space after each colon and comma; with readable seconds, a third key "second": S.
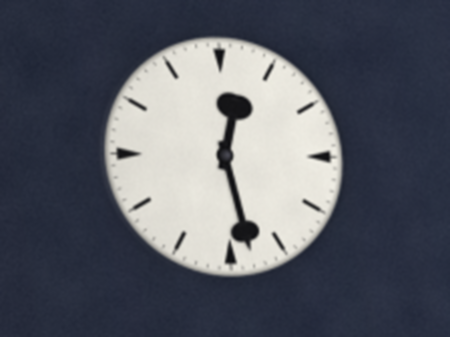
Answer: {"hour": 12, "minute": 28}
